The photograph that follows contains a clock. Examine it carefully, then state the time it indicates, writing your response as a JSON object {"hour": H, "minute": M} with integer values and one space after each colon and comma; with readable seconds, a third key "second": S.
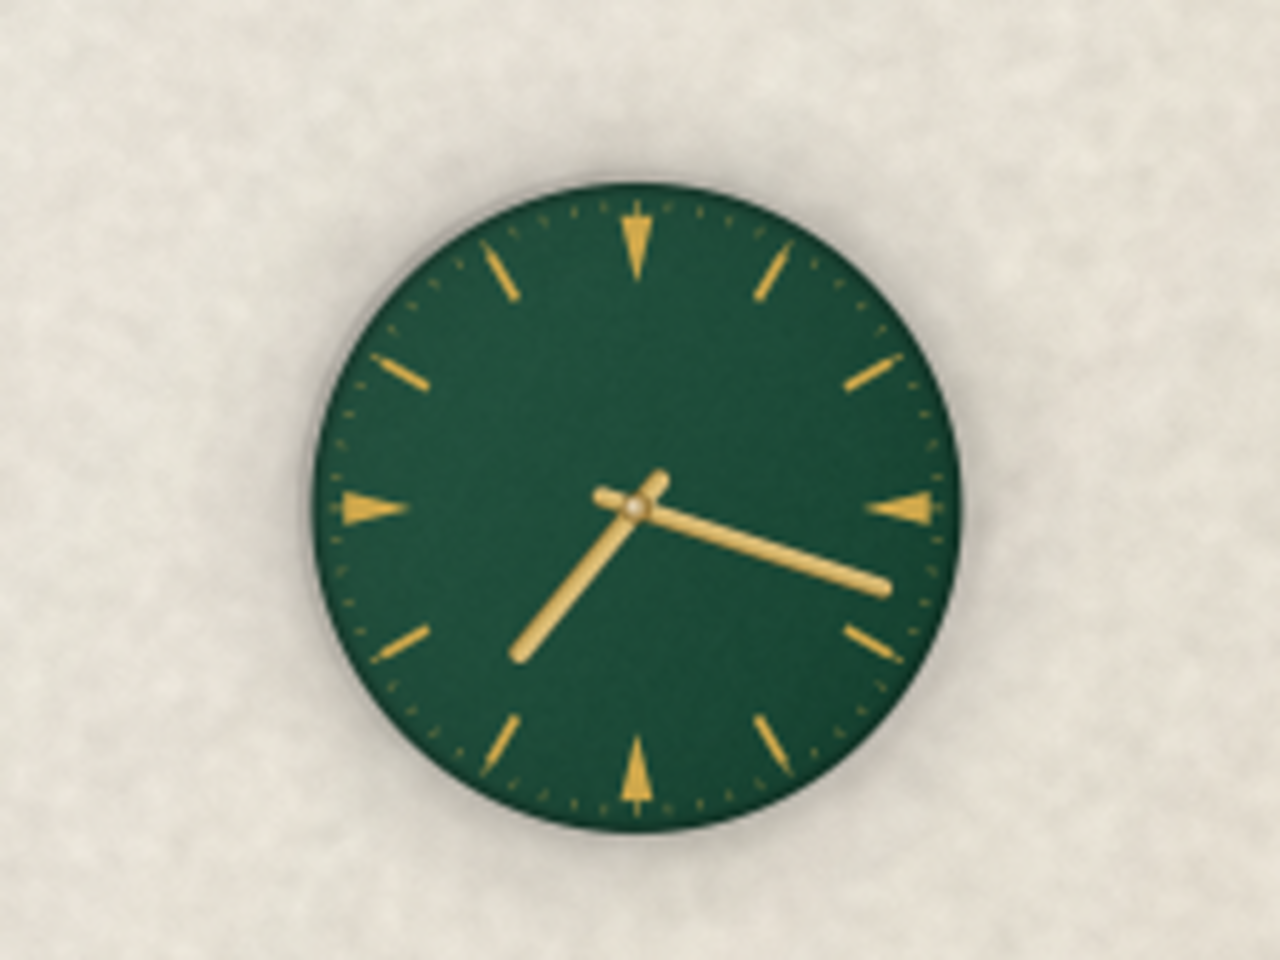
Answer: {"hour": 7, "minute": 18}
